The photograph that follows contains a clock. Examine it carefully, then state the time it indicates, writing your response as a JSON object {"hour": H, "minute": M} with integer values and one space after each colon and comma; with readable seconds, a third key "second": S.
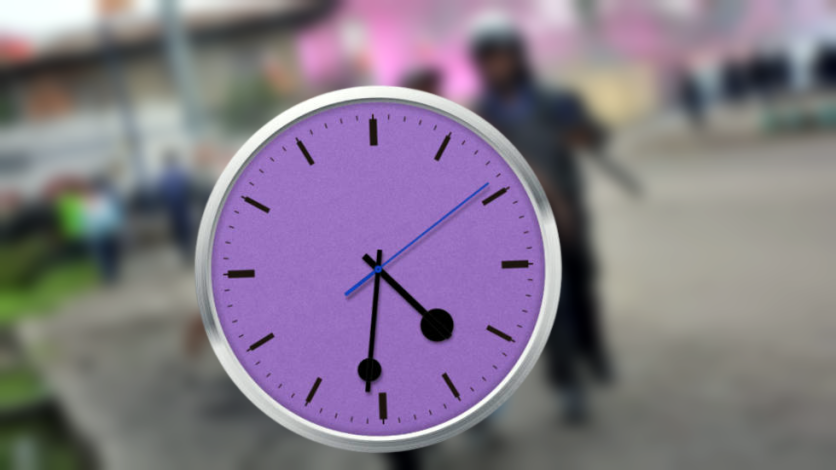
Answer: {"hour": 4, "minute": 31, "second": 9}
